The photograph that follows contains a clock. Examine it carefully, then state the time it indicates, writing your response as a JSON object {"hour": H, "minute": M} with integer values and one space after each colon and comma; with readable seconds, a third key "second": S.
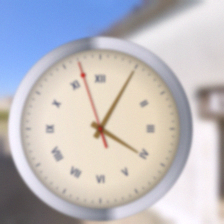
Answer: {"hour": 4, "minute": 4, "second": 57}
